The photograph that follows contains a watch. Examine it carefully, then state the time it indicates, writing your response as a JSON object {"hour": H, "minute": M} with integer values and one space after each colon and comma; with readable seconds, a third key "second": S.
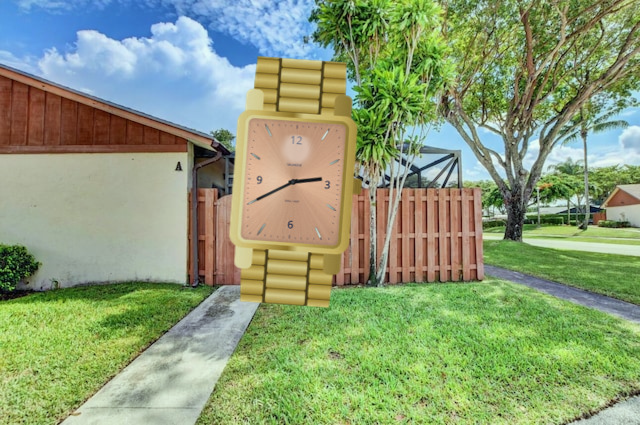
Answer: {"hour": 2, "minute": 40}
